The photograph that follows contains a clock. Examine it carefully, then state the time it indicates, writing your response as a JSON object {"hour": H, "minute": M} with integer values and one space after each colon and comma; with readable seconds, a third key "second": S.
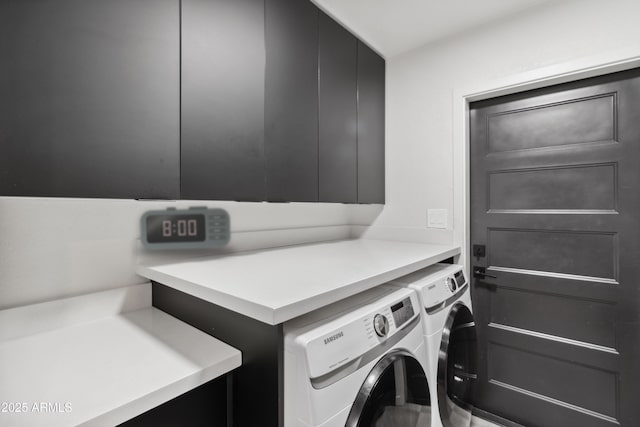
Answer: {"hour": 8, "minute": 0}
